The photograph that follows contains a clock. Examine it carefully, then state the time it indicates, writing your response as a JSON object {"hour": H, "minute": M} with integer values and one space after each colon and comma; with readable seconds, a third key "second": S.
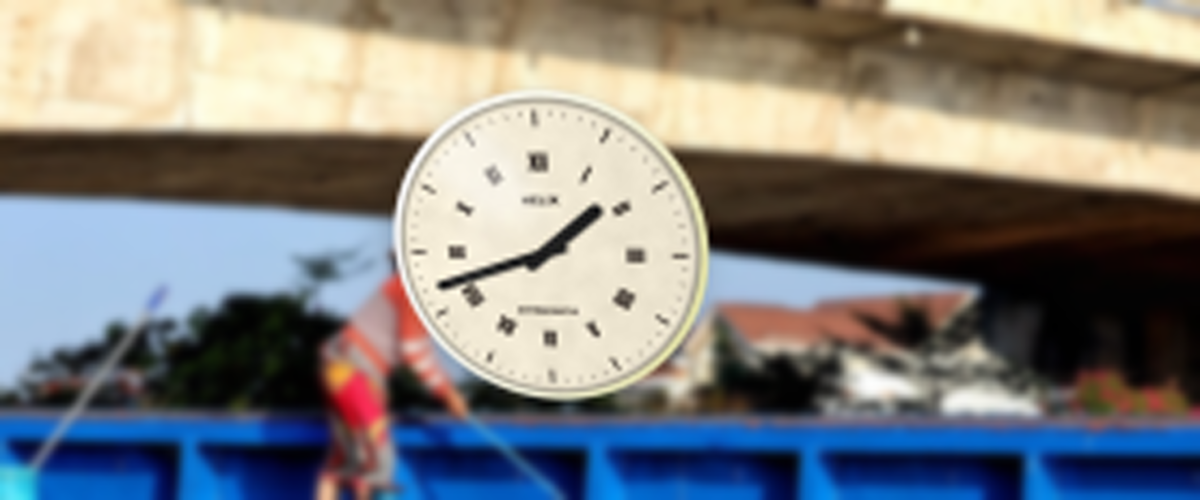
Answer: {"hour": 1, "minute": 42}
